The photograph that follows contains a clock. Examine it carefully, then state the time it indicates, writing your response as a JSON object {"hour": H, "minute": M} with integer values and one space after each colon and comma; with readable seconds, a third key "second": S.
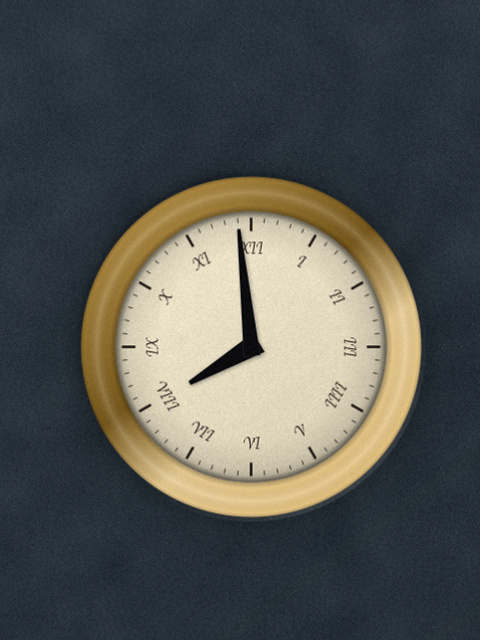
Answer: {"hour": 7, "minute": 59}
